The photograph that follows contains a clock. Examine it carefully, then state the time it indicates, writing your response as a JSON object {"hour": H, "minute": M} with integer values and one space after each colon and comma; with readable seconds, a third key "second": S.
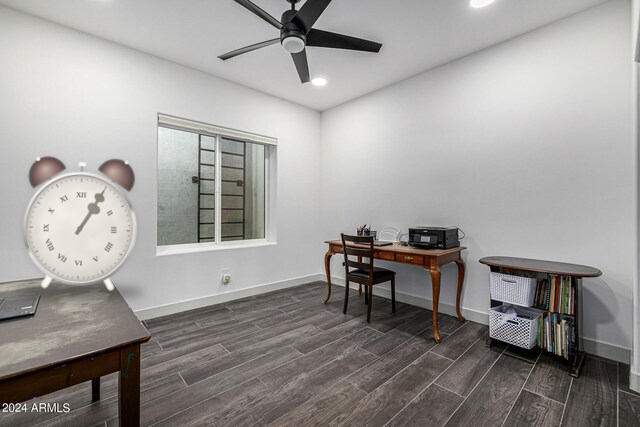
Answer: {"hour": 1, "minute": 5}
